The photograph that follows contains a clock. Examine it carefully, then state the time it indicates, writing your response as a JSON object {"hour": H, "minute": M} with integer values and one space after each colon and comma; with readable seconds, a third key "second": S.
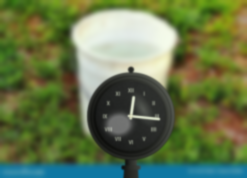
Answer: {"hour": 12, "minute": 16}
